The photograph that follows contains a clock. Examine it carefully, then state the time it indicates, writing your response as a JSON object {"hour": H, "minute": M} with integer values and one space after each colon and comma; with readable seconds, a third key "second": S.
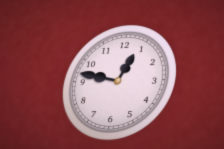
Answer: {"hour": 12, "minute": 47}
